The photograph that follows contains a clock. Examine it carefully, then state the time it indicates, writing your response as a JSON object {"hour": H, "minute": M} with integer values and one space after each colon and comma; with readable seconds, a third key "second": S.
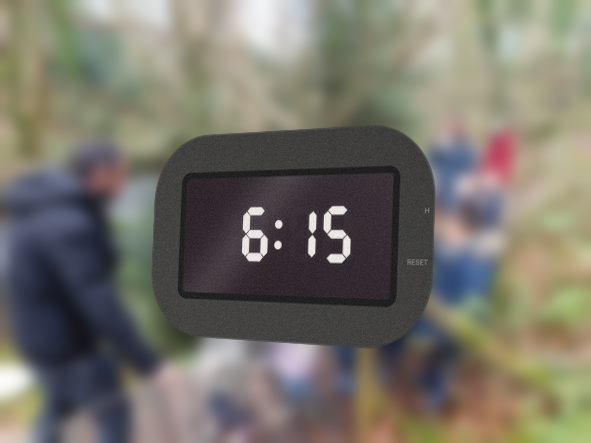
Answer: {"hour": 6, "minute": 15}
